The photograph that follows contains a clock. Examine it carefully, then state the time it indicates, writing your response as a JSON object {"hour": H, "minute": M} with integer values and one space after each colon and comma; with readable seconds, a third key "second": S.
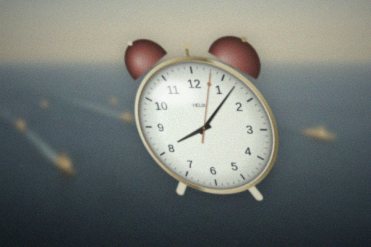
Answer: {"hour": 8, "minute": 7, "second": 3}
